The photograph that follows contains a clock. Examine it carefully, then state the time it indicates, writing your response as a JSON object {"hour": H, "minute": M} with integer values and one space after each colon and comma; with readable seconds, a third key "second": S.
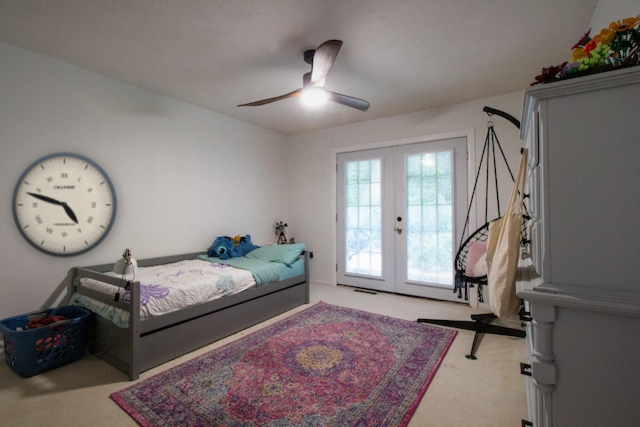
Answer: {"hour": 4, "minute": 48}
